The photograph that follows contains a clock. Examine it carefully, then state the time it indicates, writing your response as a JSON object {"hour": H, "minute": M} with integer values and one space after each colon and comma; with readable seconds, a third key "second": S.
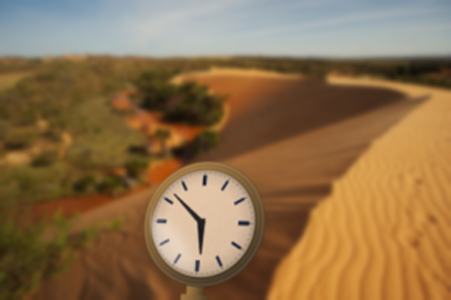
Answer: {"hour": 5, "minute": 52}
